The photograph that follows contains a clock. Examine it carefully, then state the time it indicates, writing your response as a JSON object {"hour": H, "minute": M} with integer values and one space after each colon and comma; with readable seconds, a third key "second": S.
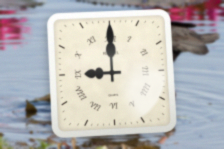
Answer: {"hour": 9, "minute": 0}
